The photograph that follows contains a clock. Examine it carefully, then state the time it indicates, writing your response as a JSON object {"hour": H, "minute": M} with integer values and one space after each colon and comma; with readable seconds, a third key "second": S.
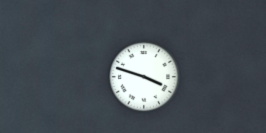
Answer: {"hour": 3, "minute": 48}
